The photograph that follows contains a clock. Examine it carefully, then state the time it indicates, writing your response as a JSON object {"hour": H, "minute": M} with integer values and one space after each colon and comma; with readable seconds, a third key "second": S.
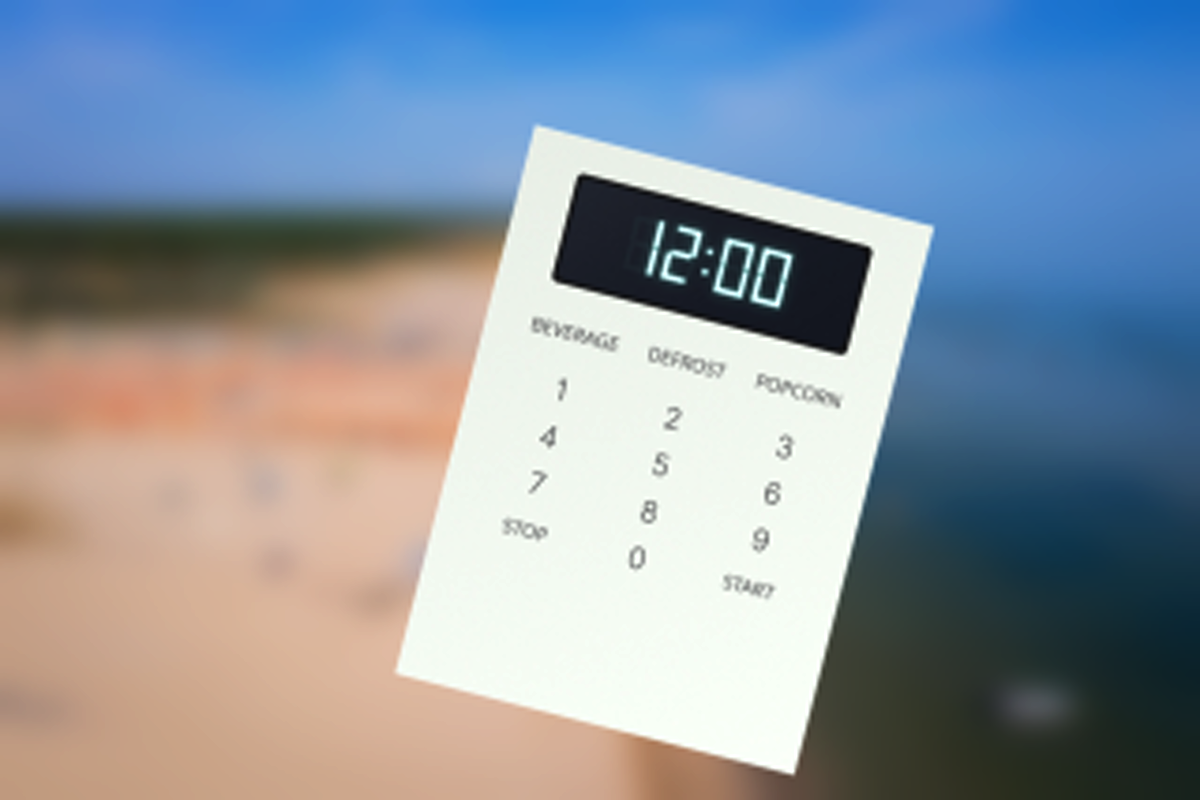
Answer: {"hour": 12, "minute": 0}
